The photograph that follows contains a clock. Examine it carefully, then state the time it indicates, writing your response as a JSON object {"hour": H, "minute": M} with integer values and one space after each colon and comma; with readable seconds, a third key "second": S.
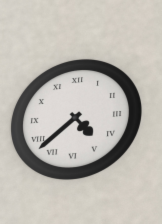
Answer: {"hour": 4, "minute": 38}
